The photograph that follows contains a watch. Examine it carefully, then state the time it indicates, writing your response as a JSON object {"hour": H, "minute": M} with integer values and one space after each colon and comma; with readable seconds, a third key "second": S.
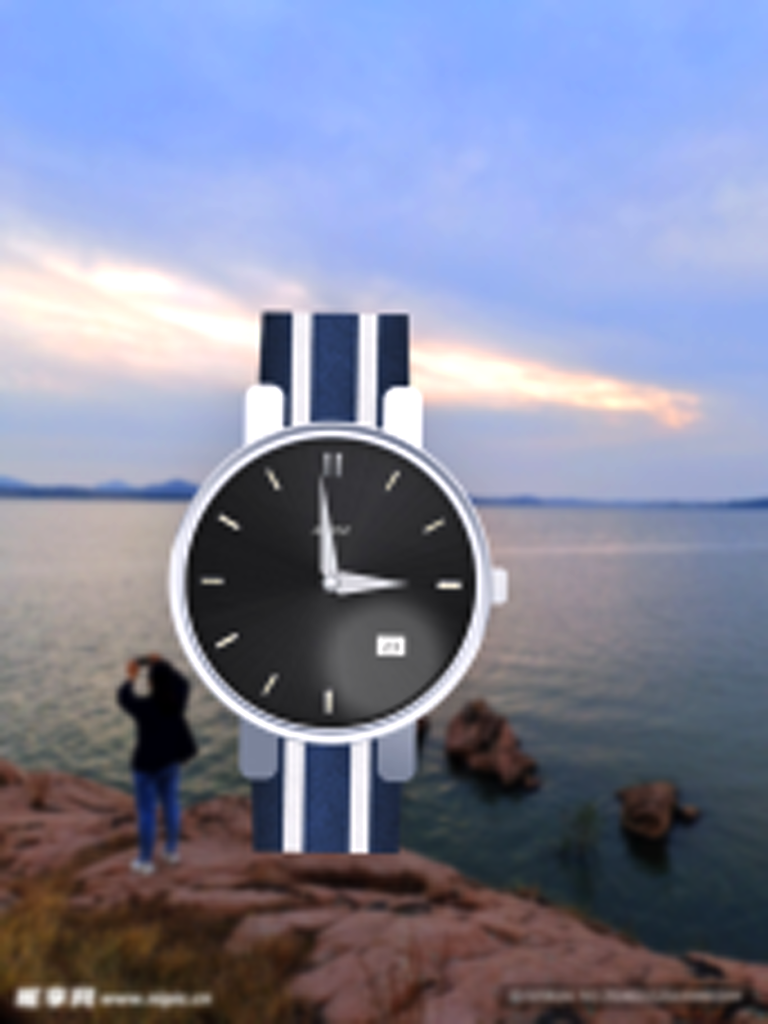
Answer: {"hour": 2, "minute": 59}
